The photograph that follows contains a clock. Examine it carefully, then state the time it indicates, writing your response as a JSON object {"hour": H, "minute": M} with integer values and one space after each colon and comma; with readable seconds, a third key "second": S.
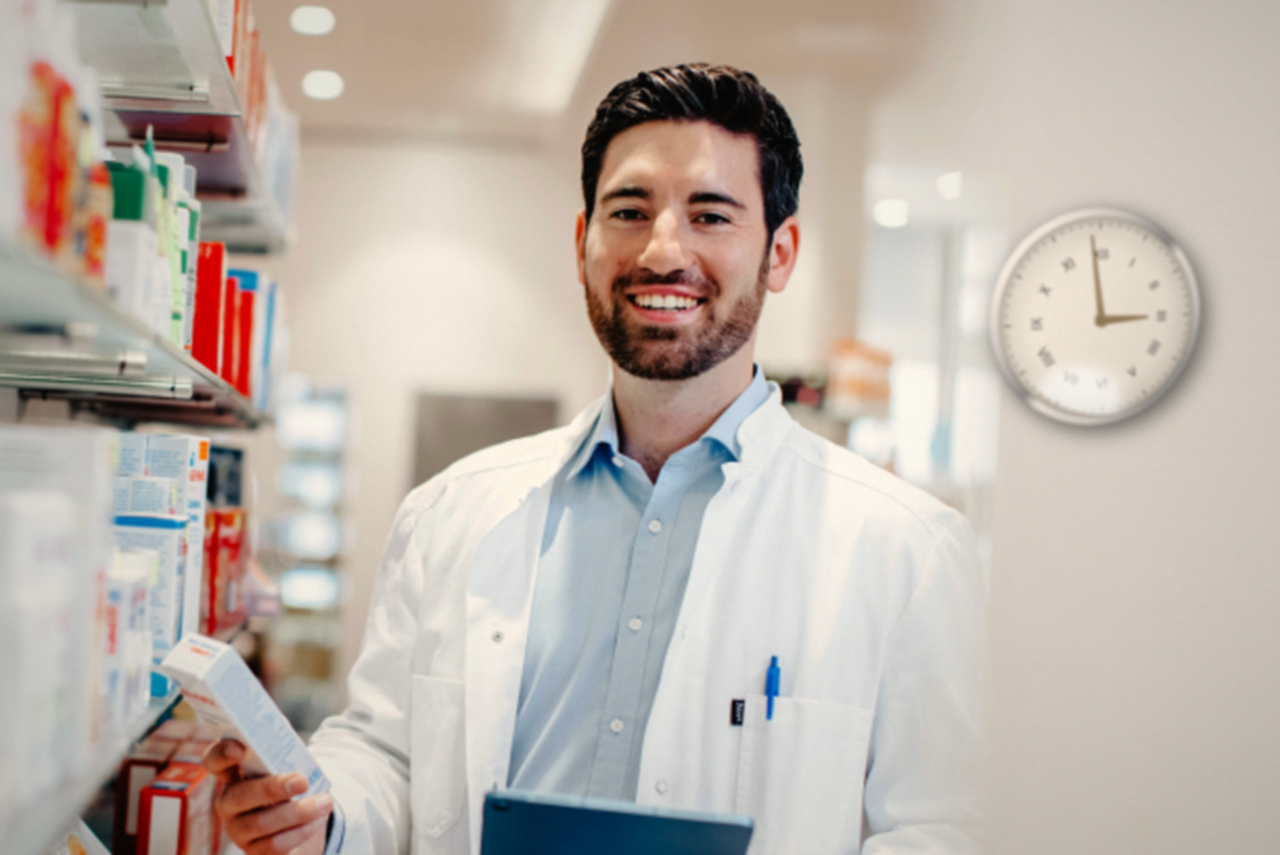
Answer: {"hour": 2, "minute": 59}
